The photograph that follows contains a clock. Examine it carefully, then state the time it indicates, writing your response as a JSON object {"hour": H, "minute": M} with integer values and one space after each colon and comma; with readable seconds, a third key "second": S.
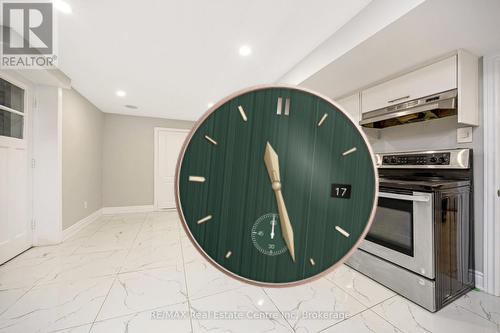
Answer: {"hour": 11, "minute": 27}
